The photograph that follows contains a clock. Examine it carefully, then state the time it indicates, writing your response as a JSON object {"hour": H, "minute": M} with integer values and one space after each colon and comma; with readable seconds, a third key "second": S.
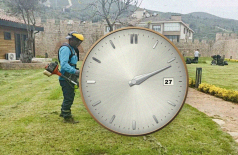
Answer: {"hour": 2, "minute": 11}
